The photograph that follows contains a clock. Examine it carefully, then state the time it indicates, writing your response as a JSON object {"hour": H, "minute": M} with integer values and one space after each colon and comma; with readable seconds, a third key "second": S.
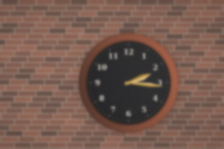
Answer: {"hour": 2, "minute": 16}
